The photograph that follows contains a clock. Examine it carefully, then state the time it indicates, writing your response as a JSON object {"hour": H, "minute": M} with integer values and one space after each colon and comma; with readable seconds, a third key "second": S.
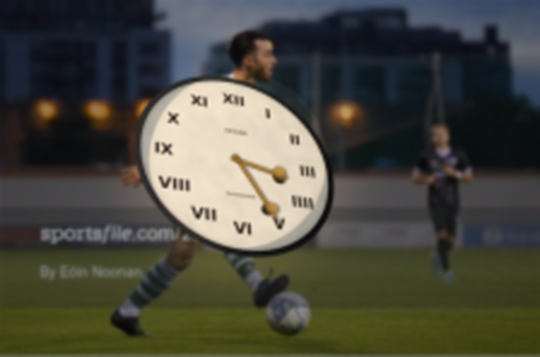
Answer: {"hour": 3, "minute": 25}
